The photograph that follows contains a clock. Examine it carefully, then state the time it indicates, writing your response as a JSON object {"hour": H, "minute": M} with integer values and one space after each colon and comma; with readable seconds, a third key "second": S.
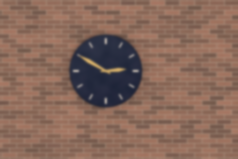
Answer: {"hour": 2, "minute": 50}
